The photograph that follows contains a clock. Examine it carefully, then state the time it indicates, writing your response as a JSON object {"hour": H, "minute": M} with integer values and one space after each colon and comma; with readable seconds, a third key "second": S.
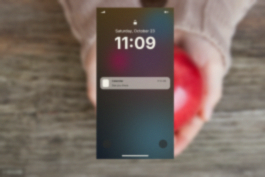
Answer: {"hour": 11, "minute": 9}
